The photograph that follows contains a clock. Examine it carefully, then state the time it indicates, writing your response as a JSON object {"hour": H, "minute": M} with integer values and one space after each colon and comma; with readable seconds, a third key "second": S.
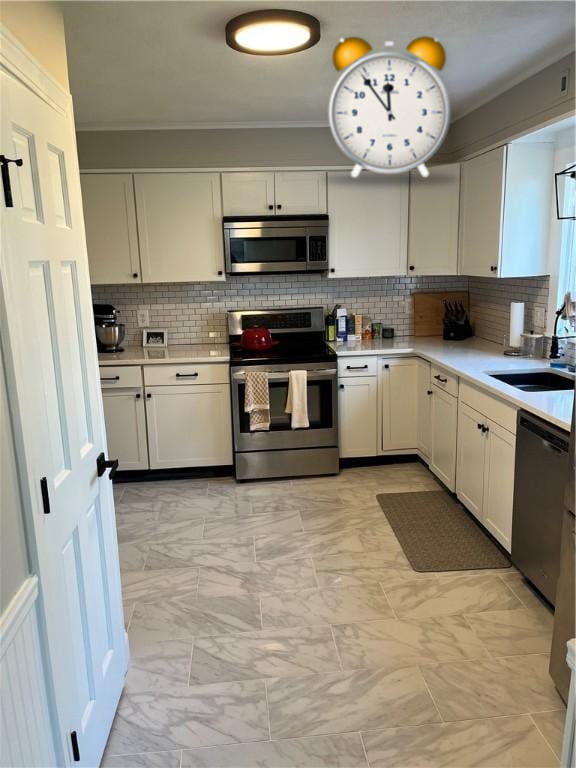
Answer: {"hour": 11, "minute": 54}
